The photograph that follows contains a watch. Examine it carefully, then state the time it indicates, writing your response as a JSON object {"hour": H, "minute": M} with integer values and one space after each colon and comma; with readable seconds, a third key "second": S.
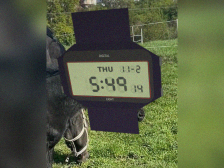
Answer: {"hour": 5, "minute": 49, "second": 14}
